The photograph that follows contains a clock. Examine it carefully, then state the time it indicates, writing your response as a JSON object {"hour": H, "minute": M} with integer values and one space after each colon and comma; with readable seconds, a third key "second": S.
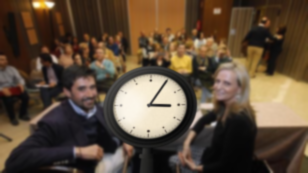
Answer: {"hour": 3, "minute": 5}
